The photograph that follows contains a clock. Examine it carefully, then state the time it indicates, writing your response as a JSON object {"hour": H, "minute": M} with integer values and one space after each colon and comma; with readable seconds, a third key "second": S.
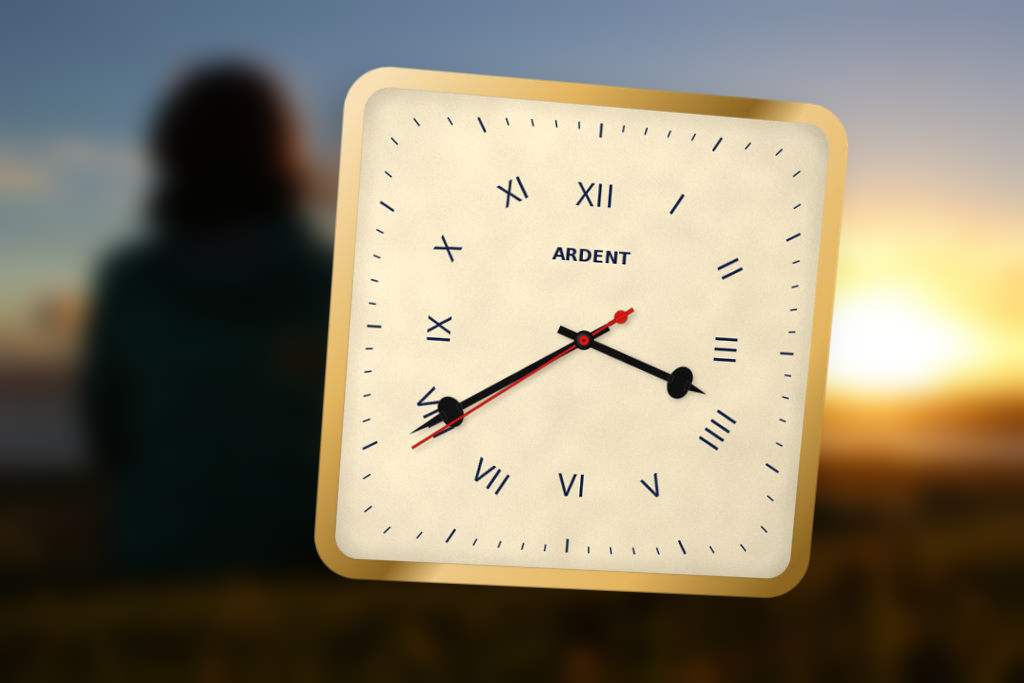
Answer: {"hour": 3, "minute": 39, "second": 39}
